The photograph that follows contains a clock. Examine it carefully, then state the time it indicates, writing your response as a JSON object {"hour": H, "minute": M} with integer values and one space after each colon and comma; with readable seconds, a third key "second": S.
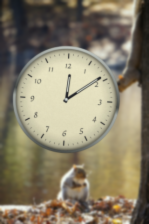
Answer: {"hour": 12, "minute": 9}
